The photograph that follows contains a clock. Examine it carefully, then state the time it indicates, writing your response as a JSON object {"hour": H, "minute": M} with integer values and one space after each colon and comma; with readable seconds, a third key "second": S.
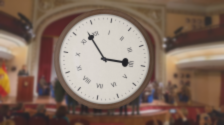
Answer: {"hour": 3, "minute": 58}
